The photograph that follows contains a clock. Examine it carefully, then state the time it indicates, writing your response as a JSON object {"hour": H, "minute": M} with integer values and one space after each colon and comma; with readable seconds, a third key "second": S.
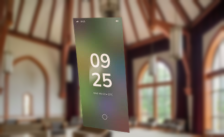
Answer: {"hour": 9, "minute": 25}
